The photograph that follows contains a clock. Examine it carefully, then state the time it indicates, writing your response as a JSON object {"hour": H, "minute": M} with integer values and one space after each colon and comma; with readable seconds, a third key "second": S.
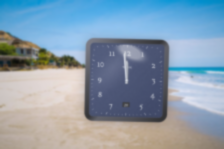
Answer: {"hour": 11, "minute": 59}
